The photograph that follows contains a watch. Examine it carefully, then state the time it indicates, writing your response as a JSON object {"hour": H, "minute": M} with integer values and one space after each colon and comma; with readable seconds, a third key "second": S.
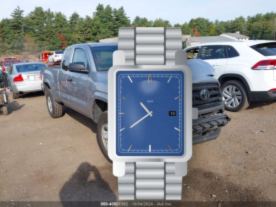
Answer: {"hour": 10, "minute": 39}
